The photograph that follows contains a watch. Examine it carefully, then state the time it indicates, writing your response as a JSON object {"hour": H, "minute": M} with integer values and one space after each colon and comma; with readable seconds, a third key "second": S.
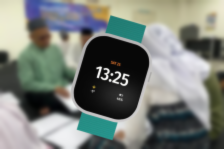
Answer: {"hour": 13, "minute": 25}
